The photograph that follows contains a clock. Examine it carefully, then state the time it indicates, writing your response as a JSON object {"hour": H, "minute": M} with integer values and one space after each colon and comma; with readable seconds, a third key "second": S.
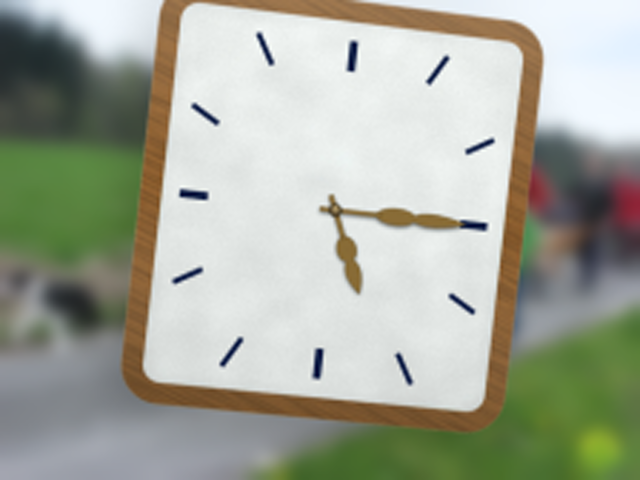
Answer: {"hour": 5, "minute": 15}
